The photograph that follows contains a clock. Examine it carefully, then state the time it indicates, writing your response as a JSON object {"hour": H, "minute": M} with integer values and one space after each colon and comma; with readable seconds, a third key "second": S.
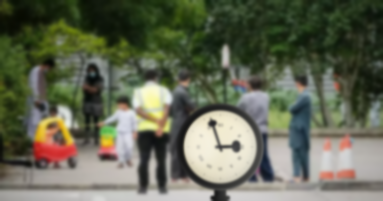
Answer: {"hour": 2, "minute": 57}
